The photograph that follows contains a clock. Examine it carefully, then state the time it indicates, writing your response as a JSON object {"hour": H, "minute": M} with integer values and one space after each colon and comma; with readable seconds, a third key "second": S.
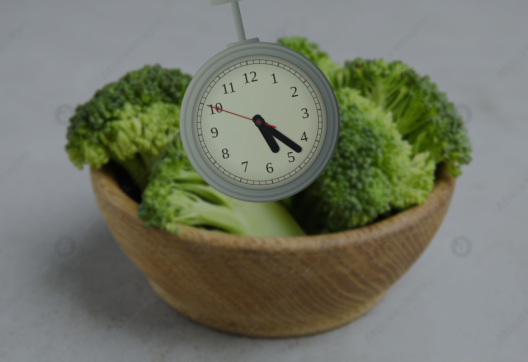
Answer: {"hour": 5, "minute": 22, "second": 50}
